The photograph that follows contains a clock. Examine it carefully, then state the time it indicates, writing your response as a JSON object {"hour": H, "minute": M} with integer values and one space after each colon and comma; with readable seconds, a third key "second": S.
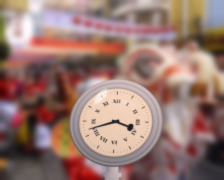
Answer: {"hour": 3, "minute": 42}
